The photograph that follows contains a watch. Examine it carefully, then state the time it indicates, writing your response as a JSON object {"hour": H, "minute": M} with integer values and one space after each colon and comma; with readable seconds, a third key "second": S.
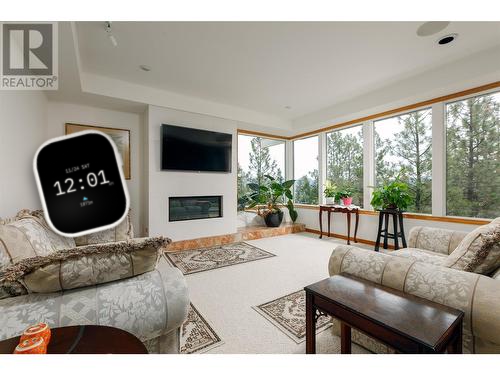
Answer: {"hour": 12, "minute": 1}
